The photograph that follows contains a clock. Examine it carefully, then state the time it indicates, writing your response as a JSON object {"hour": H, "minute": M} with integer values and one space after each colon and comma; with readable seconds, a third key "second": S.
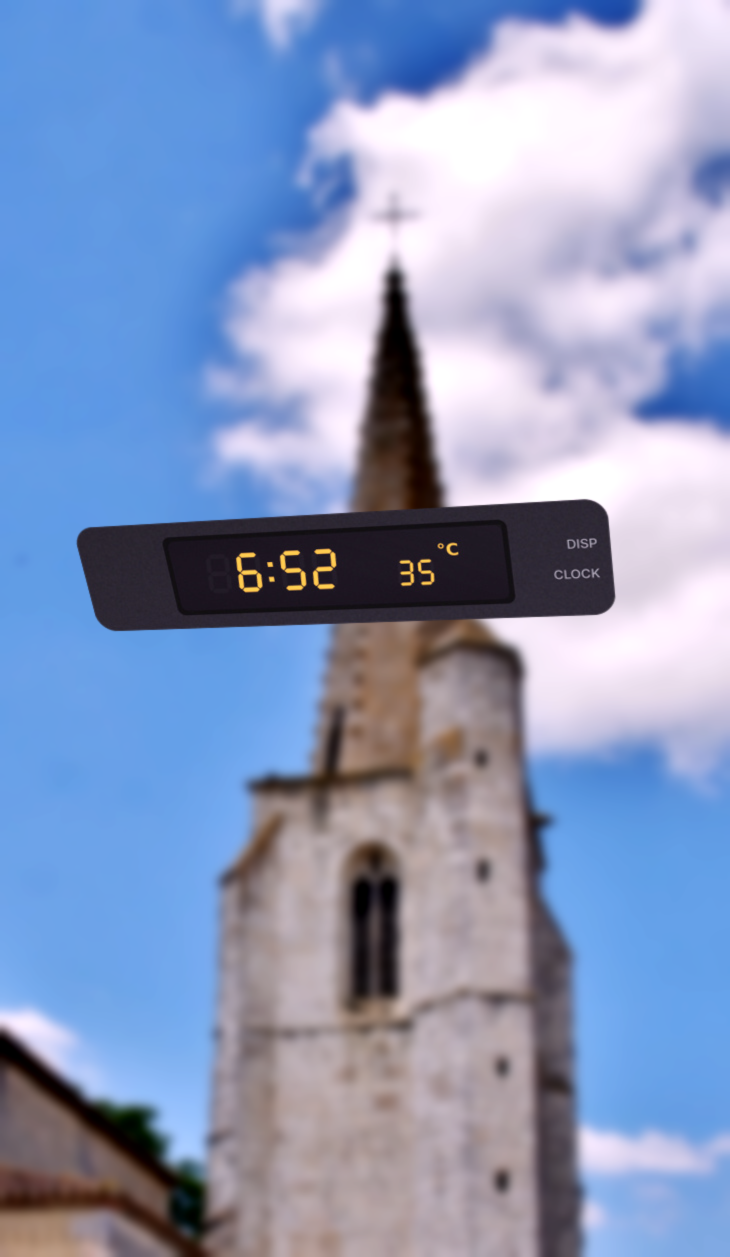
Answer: {"hour": 6, "minute": 52}
